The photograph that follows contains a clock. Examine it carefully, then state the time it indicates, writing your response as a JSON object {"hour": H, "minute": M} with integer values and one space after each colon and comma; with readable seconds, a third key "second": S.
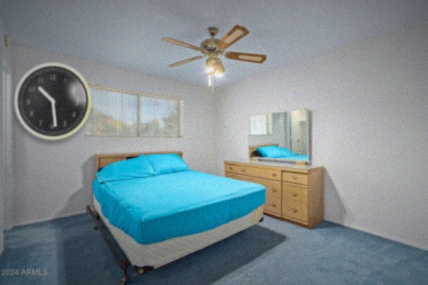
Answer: {"hour": 10, "minute": 29}
